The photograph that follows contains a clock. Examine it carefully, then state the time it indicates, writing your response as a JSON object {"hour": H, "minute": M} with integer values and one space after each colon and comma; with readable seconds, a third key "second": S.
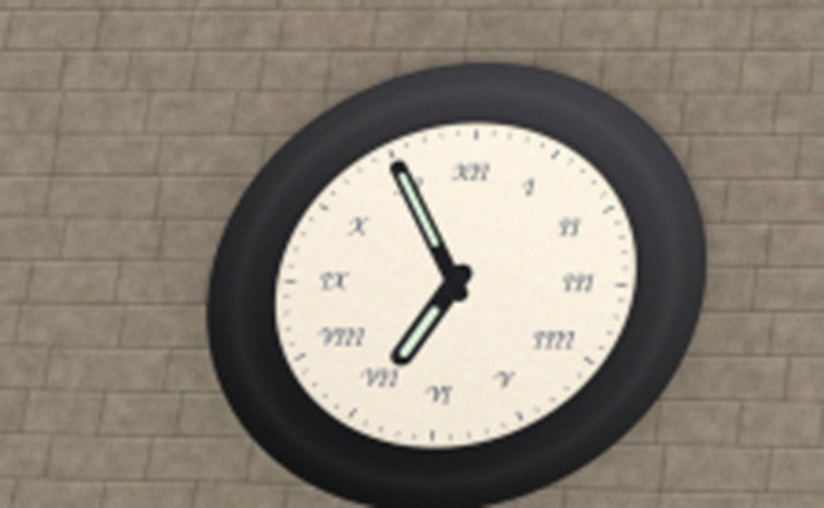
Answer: {"hour": 6, "minute": 55}
